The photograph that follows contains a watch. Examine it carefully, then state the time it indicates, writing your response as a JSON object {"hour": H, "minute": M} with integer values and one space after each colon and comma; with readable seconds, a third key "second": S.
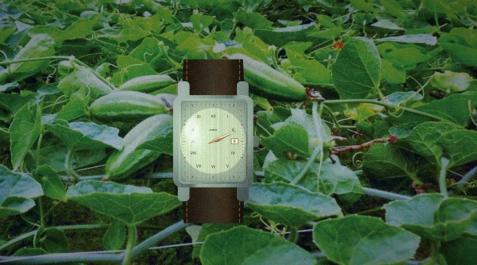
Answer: {"hour": 2, "minute": 11}
